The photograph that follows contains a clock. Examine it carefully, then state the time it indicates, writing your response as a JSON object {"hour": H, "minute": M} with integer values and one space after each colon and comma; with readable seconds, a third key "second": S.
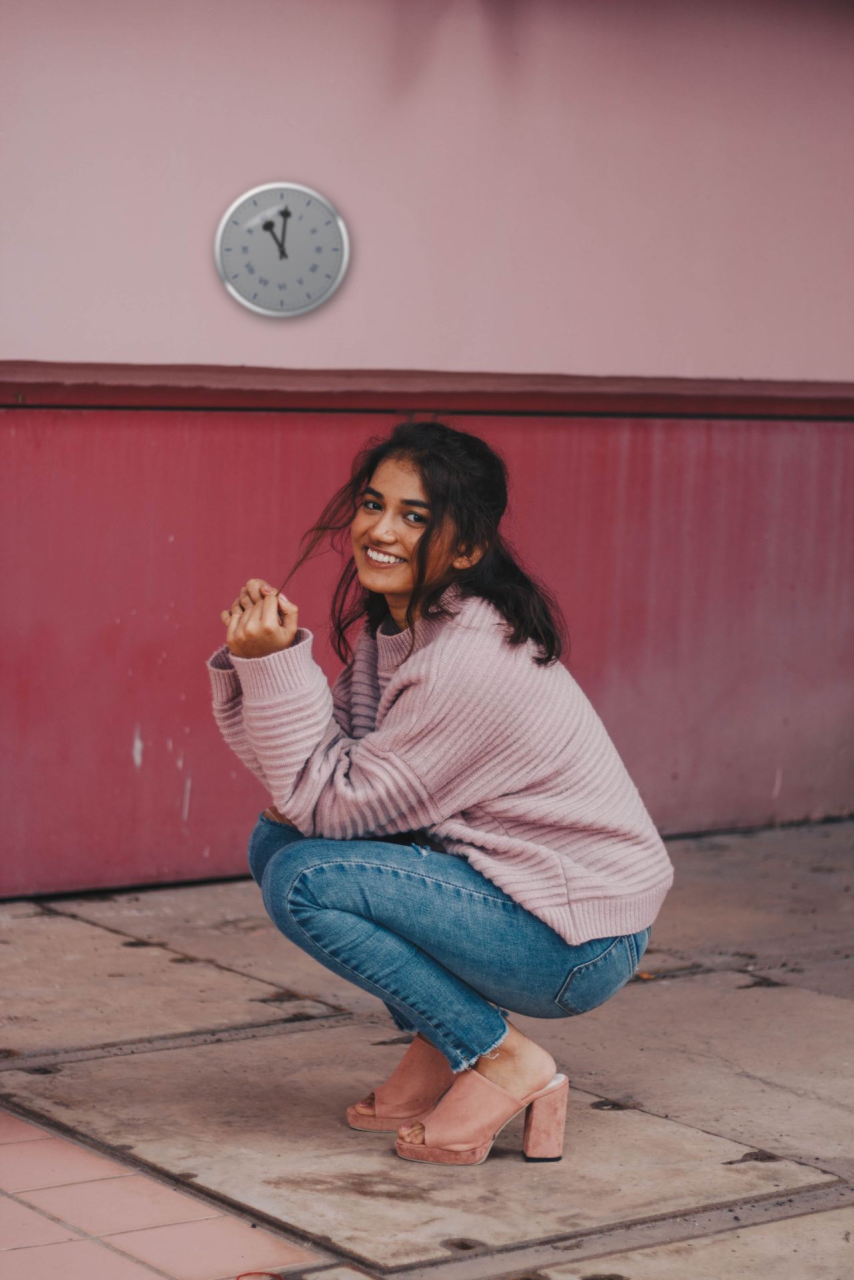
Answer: {"hour": 11, "minute": 1}
